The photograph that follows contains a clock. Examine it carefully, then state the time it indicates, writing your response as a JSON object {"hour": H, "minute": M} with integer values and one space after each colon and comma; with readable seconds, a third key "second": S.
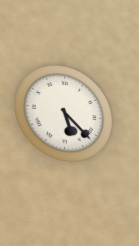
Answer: {"hour": 5, "minute": 22}
